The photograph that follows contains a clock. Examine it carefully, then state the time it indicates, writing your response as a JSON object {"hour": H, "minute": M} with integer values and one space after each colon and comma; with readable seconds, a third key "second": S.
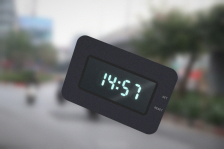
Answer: {"hour": 14, "minute": 57}
